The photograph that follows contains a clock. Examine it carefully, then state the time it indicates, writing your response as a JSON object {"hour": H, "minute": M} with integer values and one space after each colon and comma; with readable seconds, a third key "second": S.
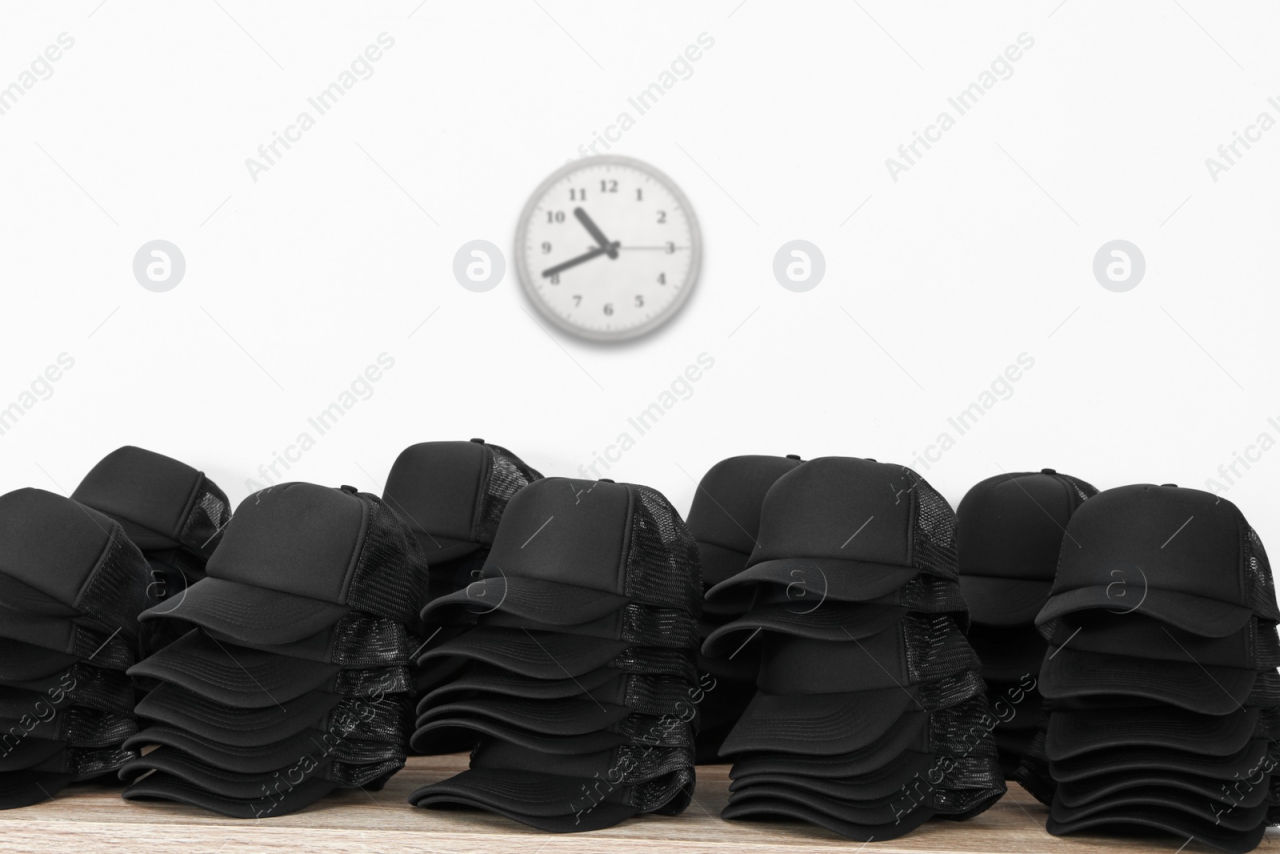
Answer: {"hour": 10, "minute": 41, "second": 15}
